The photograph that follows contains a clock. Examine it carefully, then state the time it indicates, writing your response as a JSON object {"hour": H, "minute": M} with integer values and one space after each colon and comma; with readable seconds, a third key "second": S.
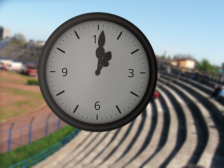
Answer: {"hour": 1, "minute": 1}
